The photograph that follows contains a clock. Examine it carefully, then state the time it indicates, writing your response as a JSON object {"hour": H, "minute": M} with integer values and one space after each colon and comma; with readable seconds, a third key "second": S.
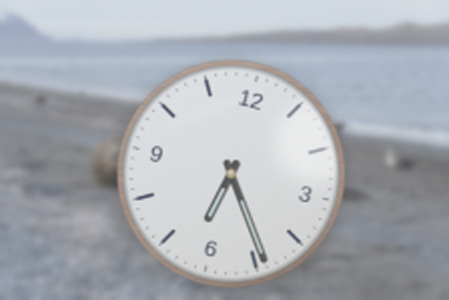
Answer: {"hour": 6, "minute": 24}
